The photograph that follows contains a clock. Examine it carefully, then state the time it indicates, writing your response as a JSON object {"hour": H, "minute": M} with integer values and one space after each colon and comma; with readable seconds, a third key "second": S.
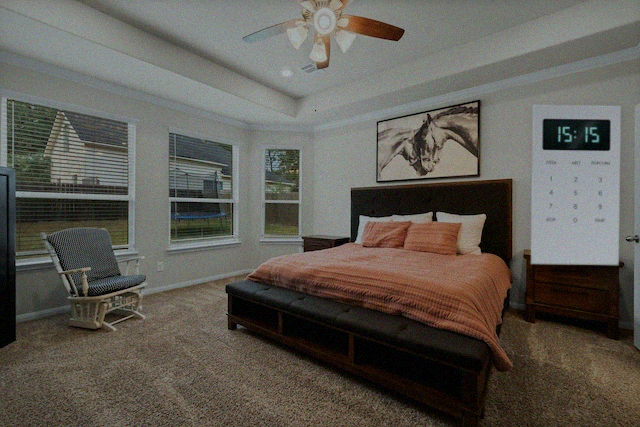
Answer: {"hour": 15, "minute": 15}
